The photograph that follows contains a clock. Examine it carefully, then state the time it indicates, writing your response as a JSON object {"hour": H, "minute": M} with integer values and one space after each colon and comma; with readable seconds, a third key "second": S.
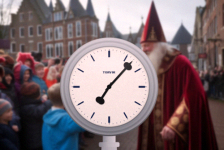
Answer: {"hour": 7, "minute": 7}
